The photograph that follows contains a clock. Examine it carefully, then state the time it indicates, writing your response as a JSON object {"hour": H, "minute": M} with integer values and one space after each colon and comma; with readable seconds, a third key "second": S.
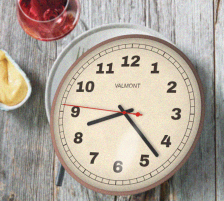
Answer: {"hour": 8, "minute": 22, "second": 46}
